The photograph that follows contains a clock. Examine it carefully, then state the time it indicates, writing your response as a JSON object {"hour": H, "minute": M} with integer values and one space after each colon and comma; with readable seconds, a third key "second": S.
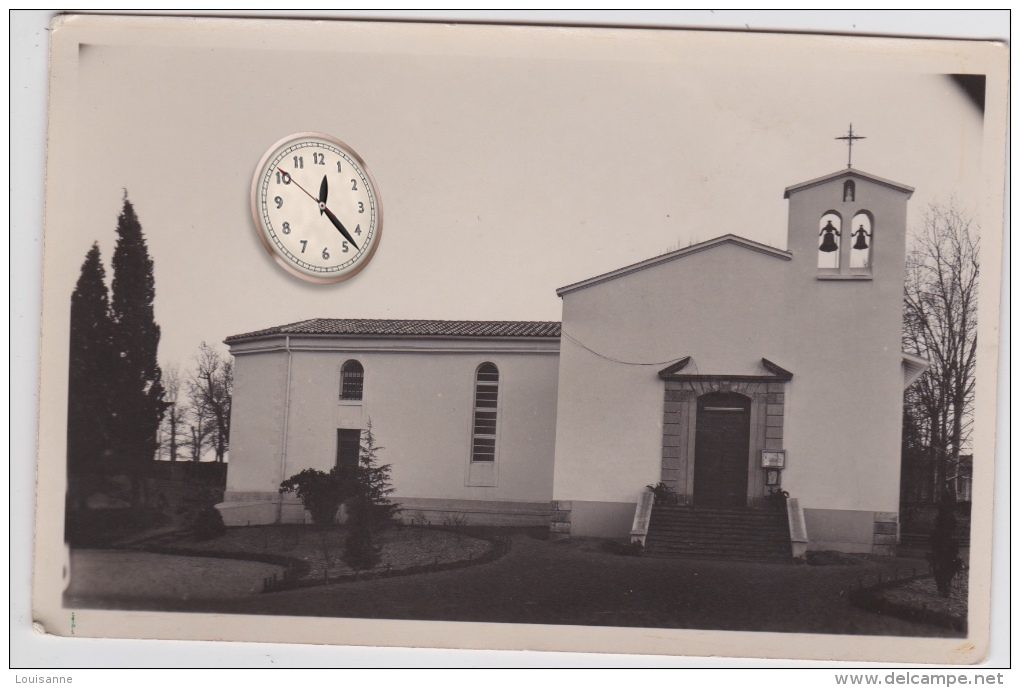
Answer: {"hour": 12, "minute": 22, "second": 51}
